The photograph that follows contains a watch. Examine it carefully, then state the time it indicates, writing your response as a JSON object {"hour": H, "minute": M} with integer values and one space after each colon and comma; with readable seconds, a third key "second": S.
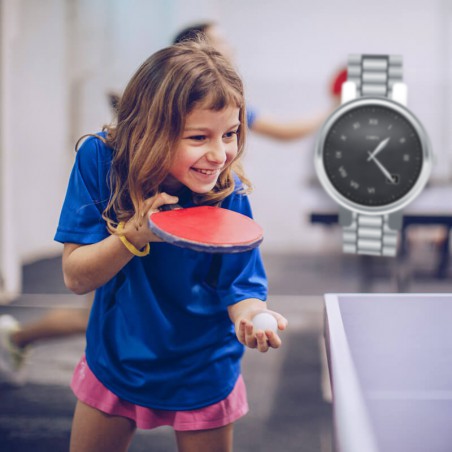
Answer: {"hour": 1, "minute": 23}
